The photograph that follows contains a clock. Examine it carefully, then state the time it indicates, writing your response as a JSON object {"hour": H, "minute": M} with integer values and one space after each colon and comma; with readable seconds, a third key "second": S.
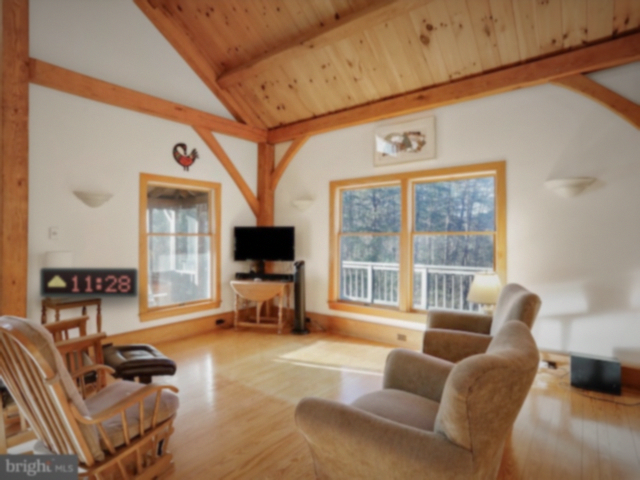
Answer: {"hour": 11, "minute": 28}
